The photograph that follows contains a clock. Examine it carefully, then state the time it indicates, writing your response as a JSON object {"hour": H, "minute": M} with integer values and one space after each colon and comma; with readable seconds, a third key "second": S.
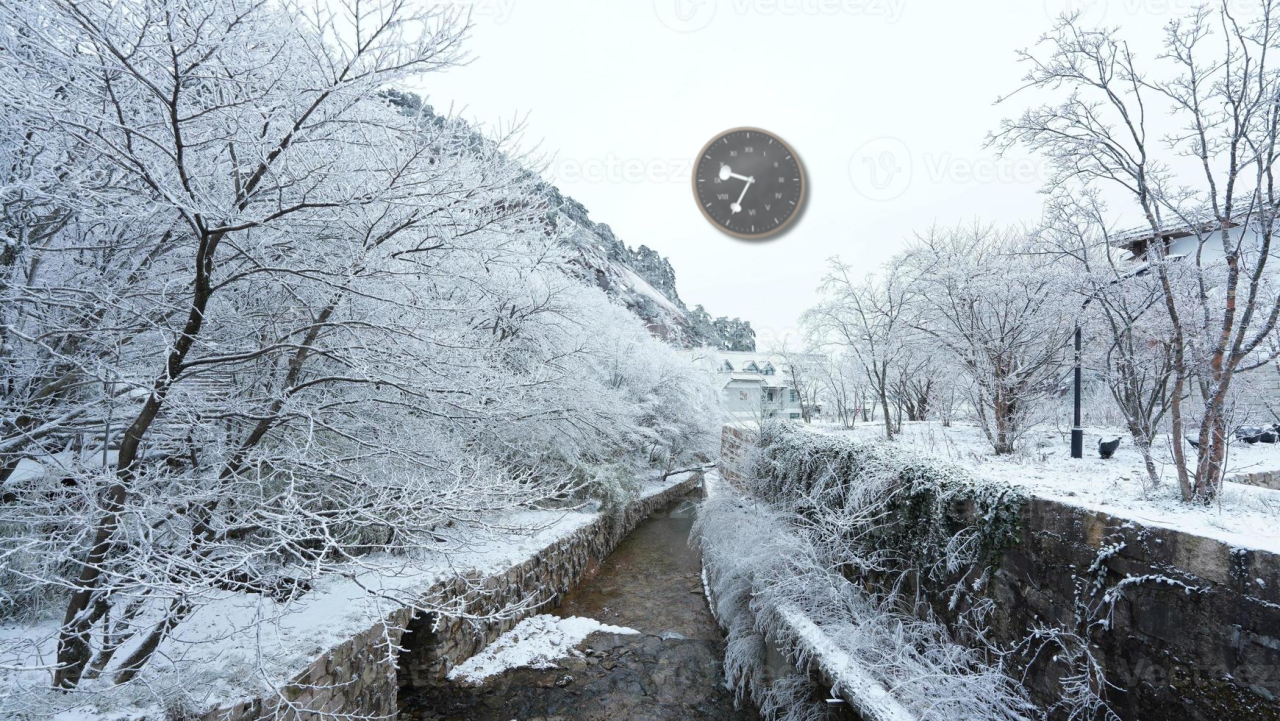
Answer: {"hour": 9, "minute": 35}
